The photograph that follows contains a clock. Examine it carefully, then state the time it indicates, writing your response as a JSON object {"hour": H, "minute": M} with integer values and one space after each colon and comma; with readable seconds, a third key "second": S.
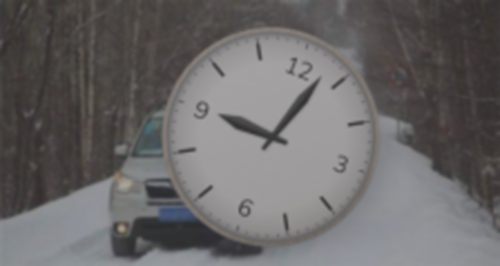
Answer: {"hour": 9, "minute": 3}
